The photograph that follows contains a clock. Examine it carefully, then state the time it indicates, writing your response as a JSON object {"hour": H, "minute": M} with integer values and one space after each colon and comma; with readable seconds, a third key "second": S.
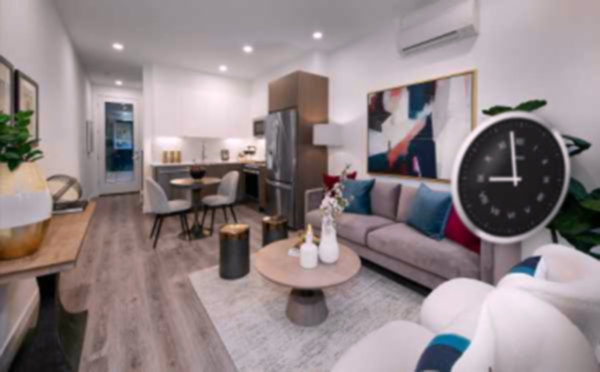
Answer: {"hour": 8, "minute": 58}
